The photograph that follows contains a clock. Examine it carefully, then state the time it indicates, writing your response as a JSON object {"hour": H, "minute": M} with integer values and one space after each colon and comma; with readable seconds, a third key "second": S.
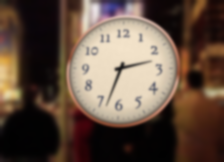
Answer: {"hour": 2, "minute": 33}
